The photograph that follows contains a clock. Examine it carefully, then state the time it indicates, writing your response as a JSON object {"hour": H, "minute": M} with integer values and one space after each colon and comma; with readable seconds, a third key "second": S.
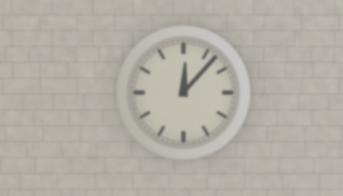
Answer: {"hour": 12, "minute": 7}
